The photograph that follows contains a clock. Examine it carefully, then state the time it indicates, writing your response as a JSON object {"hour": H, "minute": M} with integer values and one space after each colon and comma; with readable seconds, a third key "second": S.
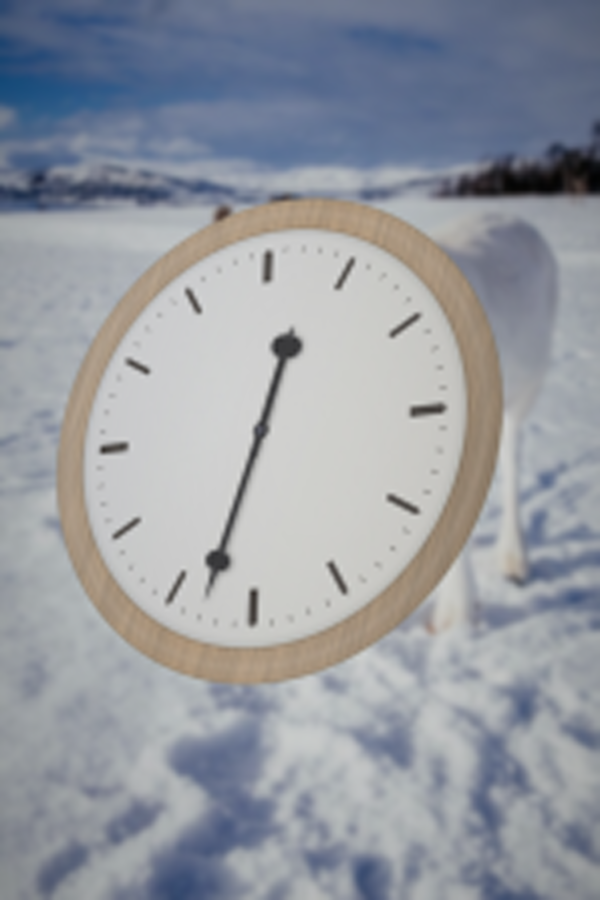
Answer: {"hour": 12, "minute": 33}
